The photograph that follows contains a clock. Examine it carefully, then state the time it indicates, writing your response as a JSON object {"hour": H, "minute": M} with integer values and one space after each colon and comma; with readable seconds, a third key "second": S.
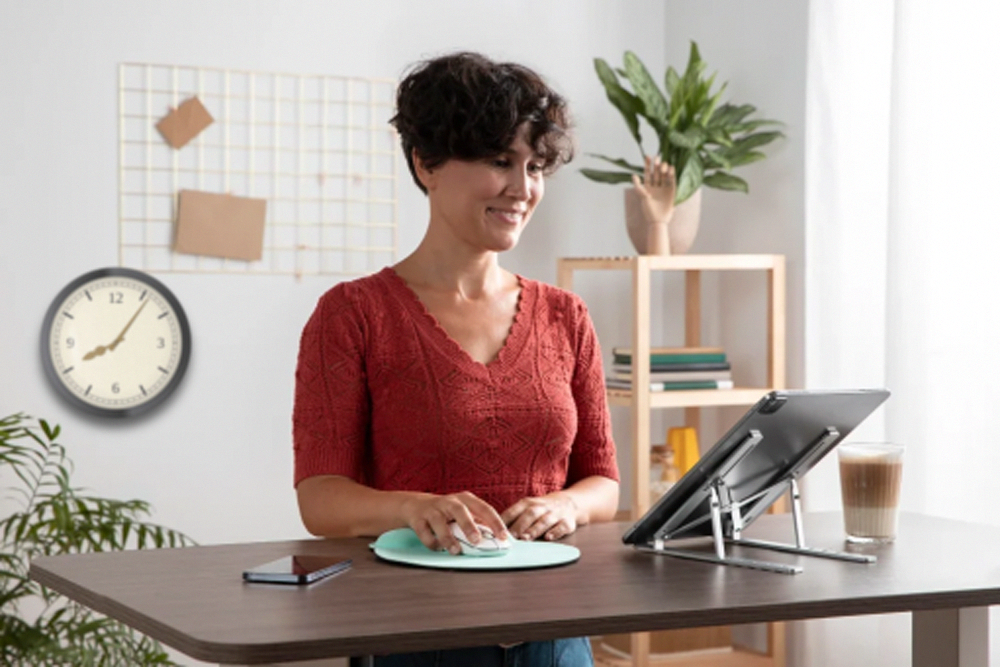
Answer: {"hour": 8, "minute": 6}
